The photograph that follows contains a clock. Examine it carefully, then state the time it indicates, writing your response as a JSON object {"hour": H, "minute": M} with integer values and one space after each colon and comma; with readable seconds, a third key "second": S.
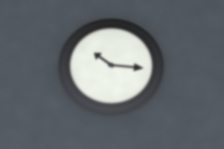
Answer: {"hour": 10, "minute": 16}
